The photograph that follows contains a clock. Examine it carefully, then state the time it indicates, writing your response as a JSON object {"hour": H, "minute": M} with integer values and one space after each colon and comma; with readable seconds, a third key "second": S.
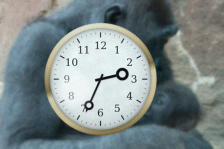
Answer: {"hour": 2, "minute": 34}
